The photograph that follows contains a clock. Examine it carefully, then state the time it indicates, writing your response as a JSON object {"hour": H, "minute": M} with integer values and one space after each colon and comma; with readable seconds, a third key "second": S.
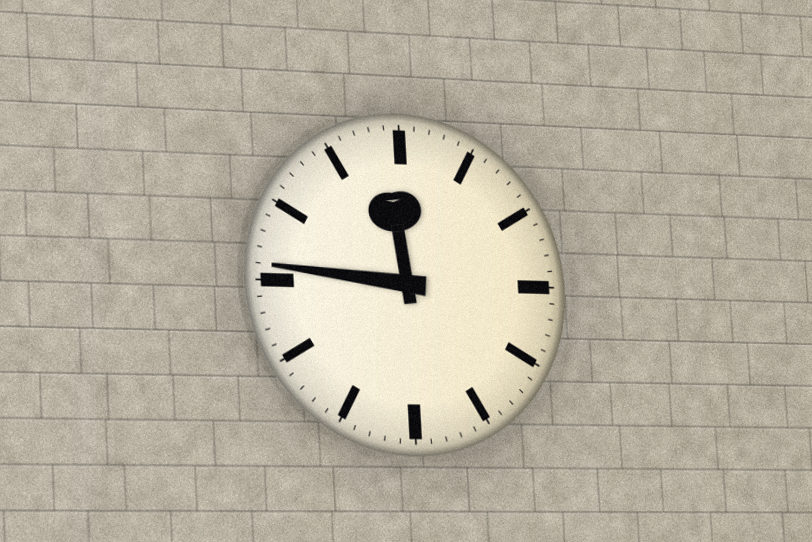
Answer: {"hour": 11, "minute": 46}
